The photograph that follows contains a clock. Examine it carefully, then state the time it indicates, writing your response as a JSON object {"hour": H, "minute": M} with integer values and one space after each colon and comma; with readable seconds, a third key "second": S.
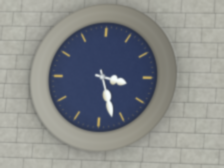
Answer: {"hour": 3, "minute": 27}
